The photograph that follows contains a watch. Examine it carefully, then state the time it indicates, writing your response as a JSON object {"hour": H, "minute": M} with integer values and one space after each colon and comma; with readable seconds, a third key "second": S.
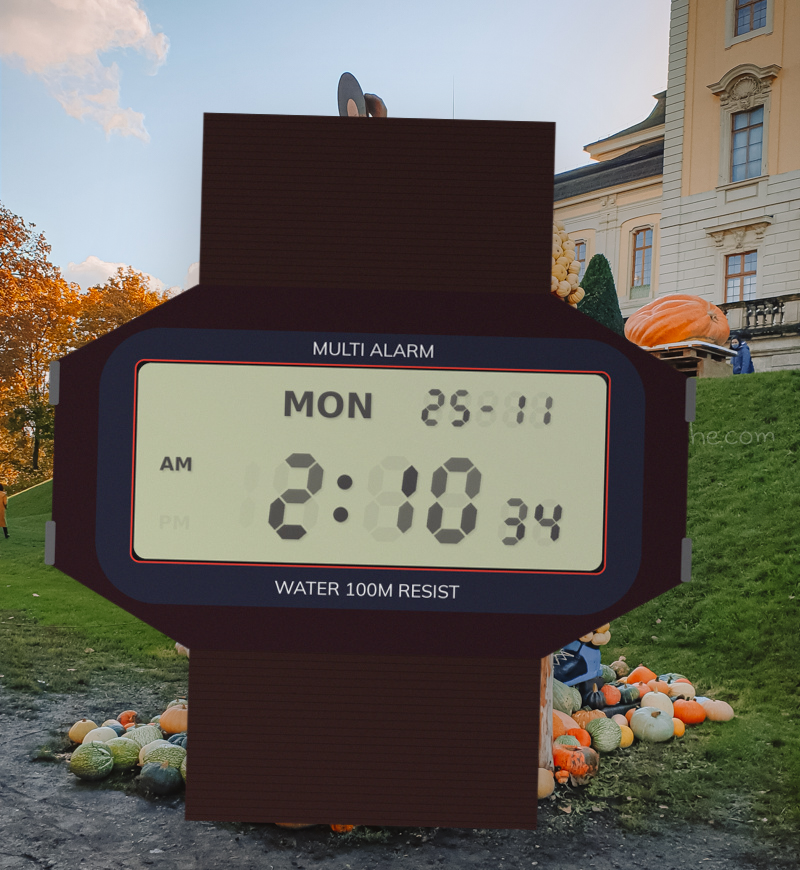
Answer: {"hour": 2, "minute": 10, "second": 34}
